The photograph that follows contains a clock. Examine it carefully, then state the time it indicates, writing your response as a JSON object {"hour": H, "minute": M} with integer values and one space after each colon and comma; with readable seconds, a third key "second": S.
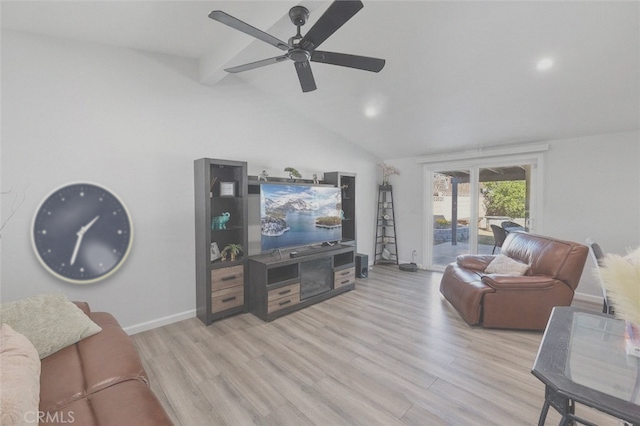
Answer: {"hour": 1, "minute": 33}
